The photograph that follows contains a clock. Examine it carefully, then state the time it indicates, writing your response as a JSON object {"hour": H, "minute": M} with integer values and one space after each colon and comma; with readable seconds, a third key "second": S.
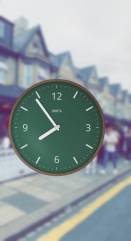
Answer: {"hour": 7, "minute": 54}
